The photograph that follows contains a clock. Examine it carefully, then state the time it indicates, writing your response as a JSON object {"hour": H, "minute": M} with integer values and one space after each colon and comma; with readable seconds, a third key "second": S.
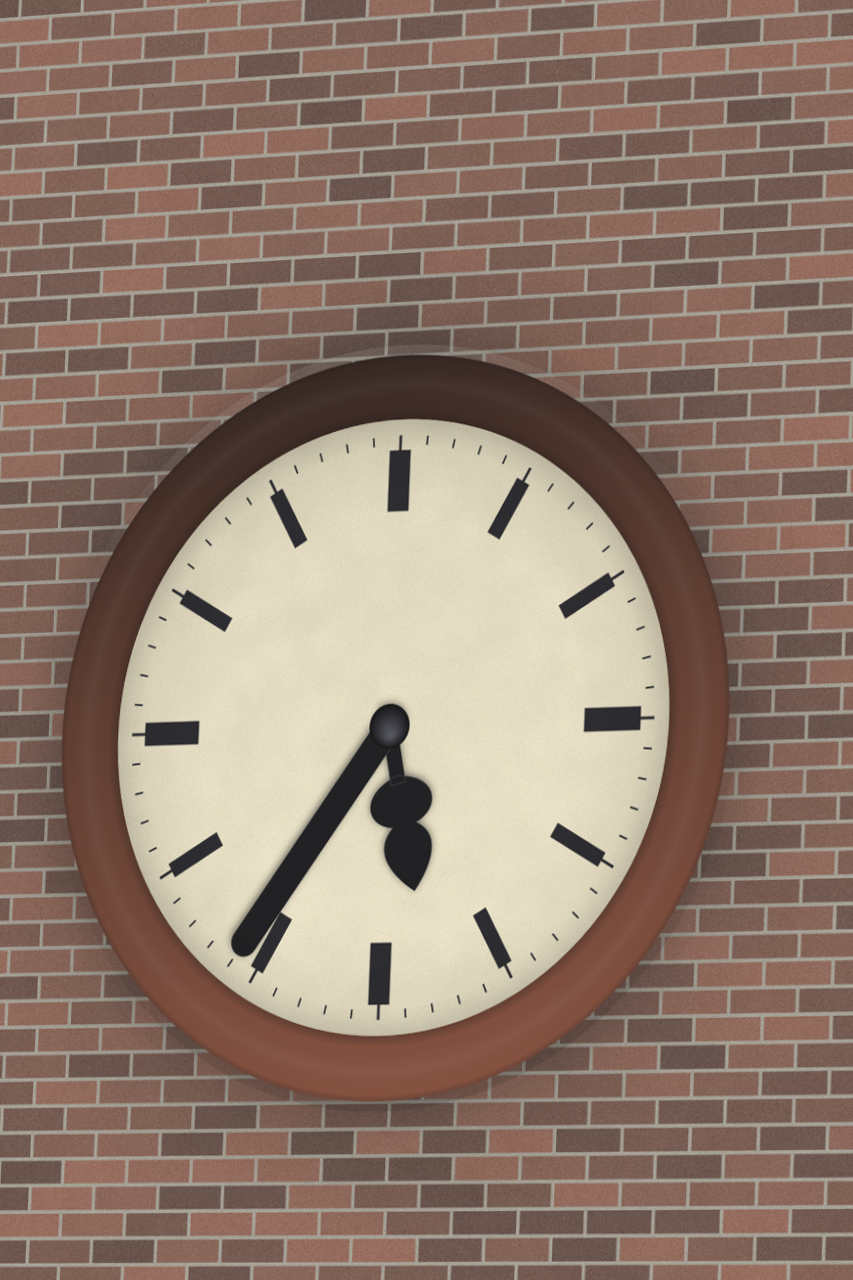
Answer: {"hour": 5, "minute": 36}
